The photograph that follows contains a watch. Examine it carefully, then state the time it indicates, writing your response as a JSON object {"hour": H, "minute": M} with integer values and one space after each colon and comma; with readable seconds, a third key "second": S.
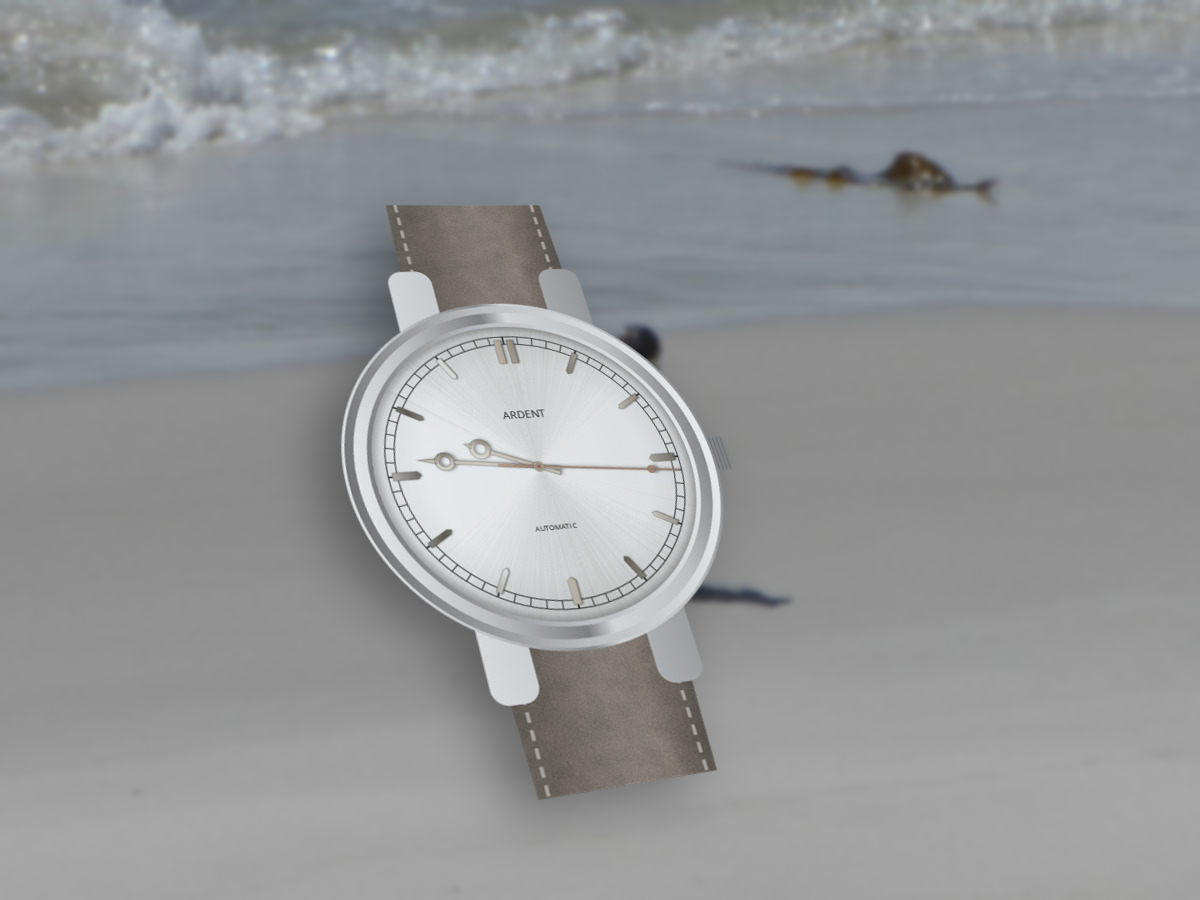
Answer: {"hour": 9, "minute": 46, "second": 16}
